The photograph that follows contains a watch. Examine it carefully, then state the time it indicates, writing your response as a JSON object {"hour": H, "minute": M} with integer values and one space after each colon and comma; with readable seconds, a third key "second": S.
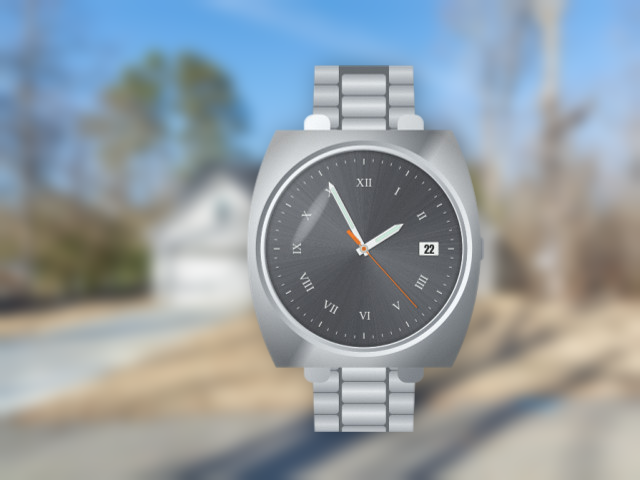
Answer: {"hour": 1, "minute": 55, "second": 23}
